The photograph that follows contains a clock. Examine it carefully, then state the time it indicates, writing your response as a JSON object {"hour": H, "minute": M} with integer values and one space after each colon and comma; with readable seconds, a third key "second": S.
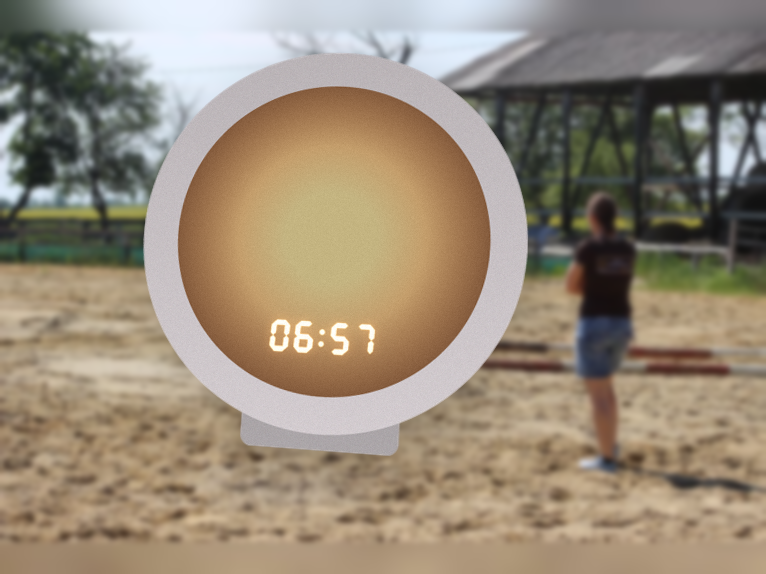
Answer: {"hour": 6, "minute": 57}
